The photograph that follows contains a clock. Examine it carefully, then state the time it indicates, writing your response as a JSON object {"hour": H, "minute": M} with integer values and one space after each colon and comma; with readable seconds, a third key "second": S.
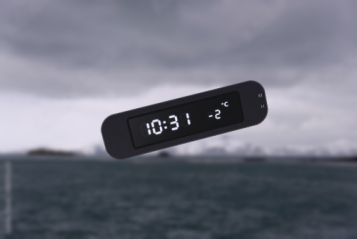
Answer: {"hour": 10, "minute": 31}
